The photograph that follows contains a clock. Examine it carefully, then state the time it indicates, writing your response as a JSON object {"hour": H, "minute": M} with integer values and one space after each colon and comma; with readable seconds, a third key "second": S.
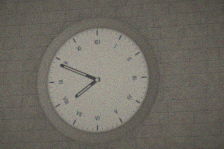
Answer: {"hour": 7, "minute": 49}
